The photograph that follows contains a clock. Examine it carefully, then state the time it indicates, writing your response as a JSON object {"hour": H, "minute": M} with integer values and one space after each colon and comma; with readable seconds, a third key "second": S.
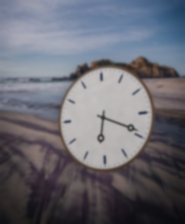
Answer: {"hour": 6, "minute": 19}
